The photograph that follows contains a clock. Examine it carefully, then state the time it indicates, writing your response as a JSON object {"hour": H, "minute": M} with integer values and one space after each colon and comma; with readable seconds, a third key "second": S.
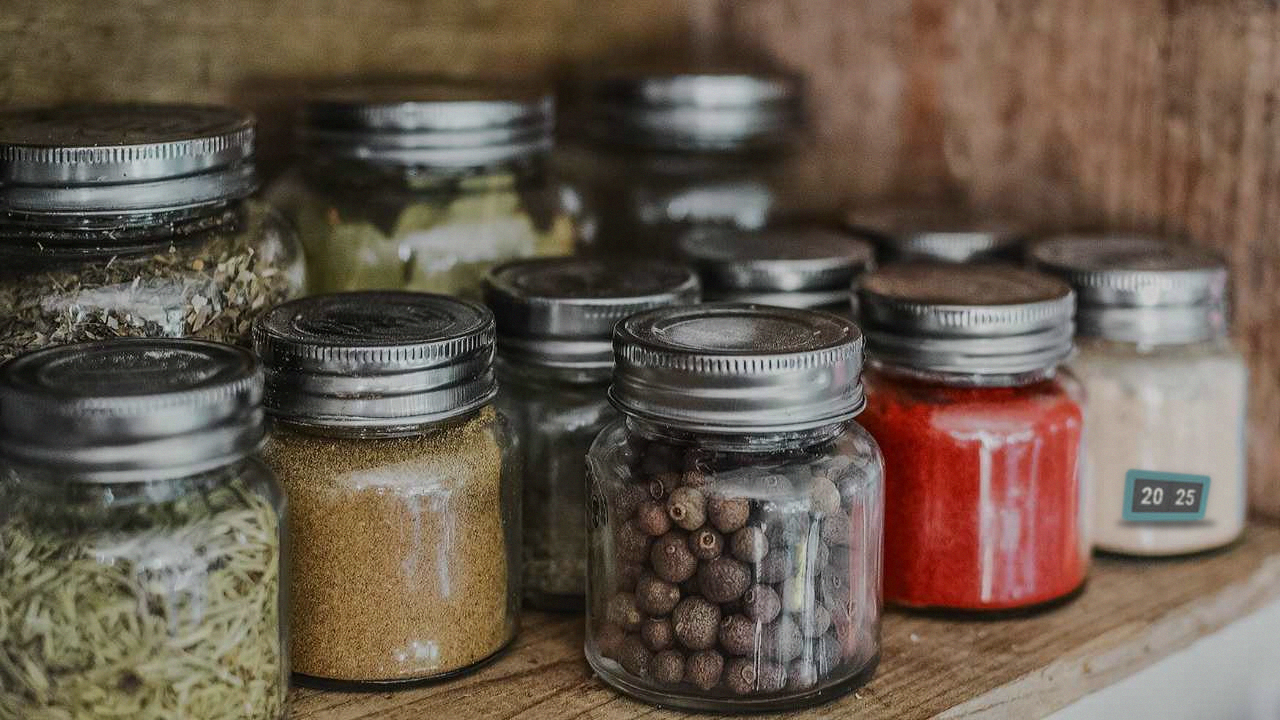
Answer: {"hour": 20, "minute": 25}
